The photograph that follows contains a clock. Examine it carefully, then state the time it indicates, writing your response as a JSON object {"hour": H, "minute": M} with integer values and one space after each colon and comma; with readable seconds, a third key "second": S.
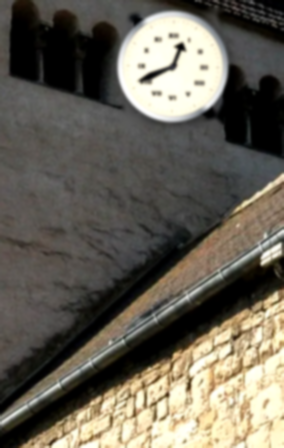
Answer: {"hour": 12, "minute": 41}
